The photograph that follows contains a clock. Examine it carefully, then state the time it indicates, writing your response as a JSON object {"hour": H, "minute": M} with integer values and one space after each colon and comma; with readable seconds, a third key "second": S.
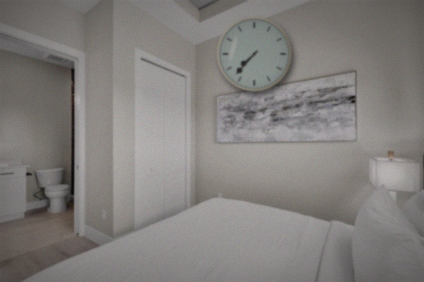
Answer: {"hour": 7, "minute": 37}
